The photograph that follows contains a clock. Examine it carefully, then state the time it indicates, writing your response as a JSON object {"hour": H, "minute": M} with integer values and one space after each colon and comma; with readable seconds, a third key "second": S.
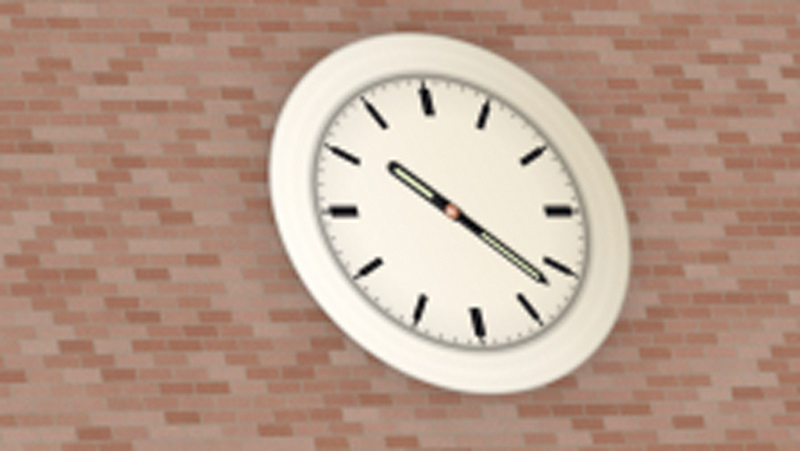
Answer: {"hour": 10, "minute": 22}
